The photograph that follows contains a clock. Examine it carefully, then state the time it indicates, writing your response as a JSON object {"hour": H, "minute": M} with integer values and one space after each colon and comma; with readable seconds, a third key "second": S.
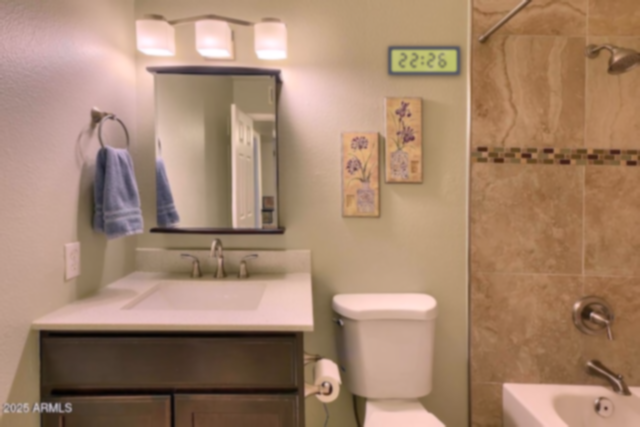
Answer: {"hour": 22, "minute": 26}
